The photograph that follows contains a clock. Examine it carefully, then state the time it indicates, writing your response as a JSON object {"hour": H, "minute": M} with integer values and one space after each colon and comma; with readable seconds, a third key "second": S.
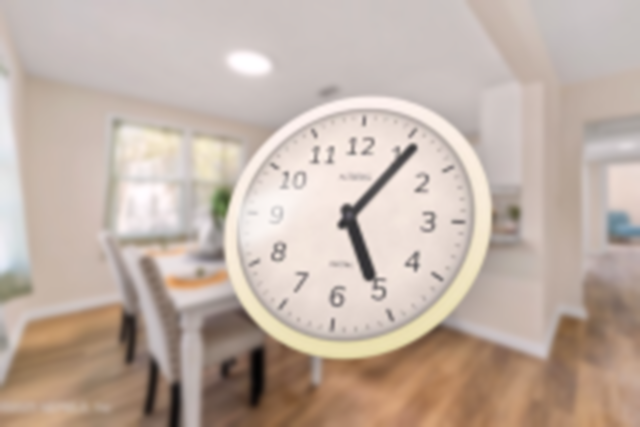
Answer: {"hour": 5, "minute": 6}
